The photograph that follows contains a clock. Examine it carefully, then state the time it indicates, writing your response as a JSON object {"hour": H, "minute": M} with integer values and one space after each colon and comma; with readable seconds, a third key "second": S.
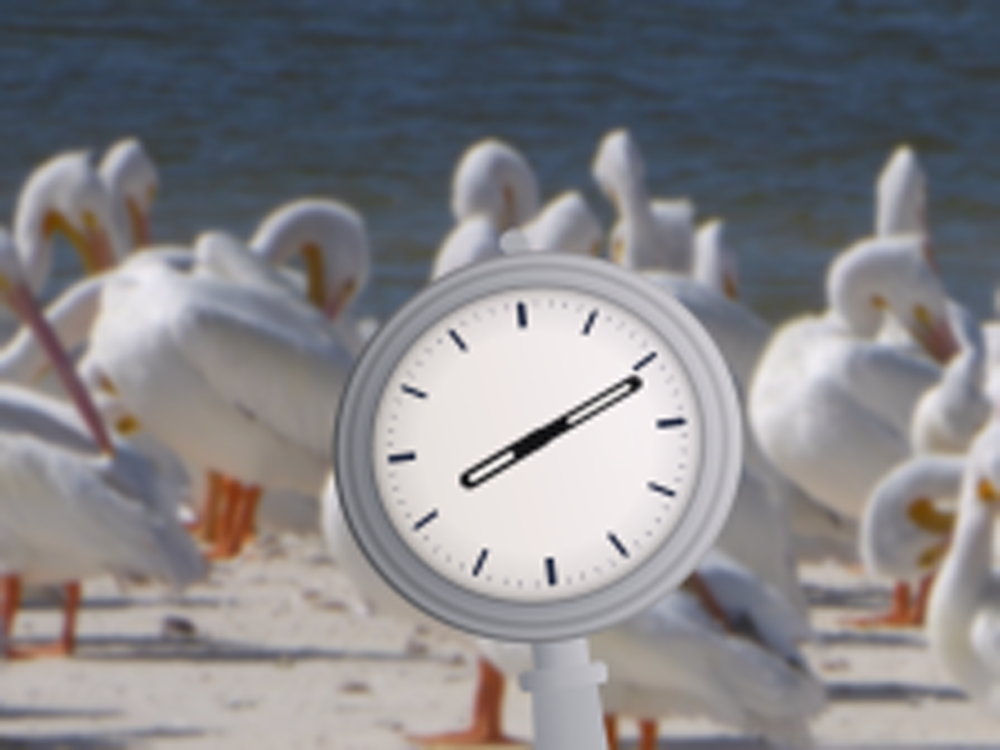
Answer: {"hour": 8, "minute": 11}
